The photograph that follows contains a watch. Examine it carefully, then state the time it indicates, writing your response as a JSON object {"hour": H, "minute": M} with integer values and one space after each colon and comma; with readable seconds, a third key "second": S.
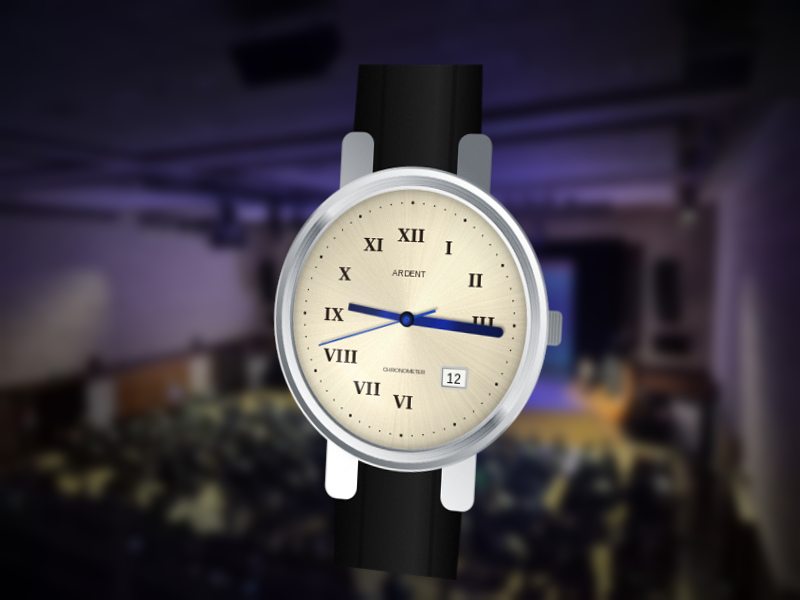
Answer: {"hour": 9, "minute": 15, "second": 42}
